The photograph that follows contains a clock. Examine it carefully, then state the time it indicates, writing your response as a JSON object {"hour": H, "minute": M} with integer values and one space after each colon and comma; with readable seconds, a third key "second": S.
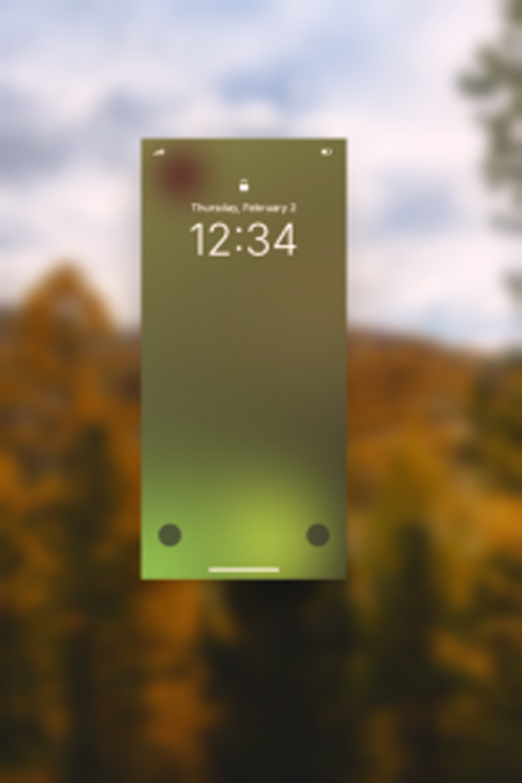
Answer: {"hour": 12, "minute": 34}
